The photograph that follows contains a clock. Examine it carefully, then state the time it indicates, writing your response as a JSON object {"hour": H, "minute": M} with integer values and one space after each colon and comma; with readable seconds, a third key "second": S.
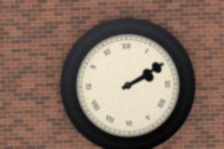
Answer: {"hour": 2, "minute": 10}
